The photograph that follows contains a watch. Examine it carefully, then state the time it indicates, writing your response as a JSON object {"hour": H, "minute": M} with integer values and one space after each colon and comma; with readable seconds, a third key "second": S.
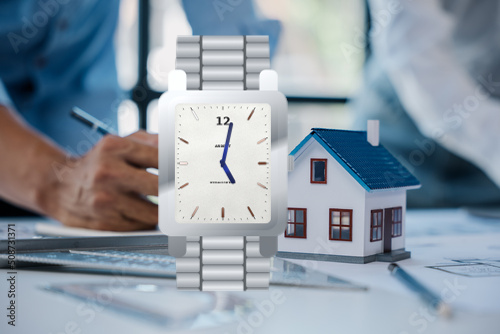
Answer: {"hour": 5, "minute": 2}
